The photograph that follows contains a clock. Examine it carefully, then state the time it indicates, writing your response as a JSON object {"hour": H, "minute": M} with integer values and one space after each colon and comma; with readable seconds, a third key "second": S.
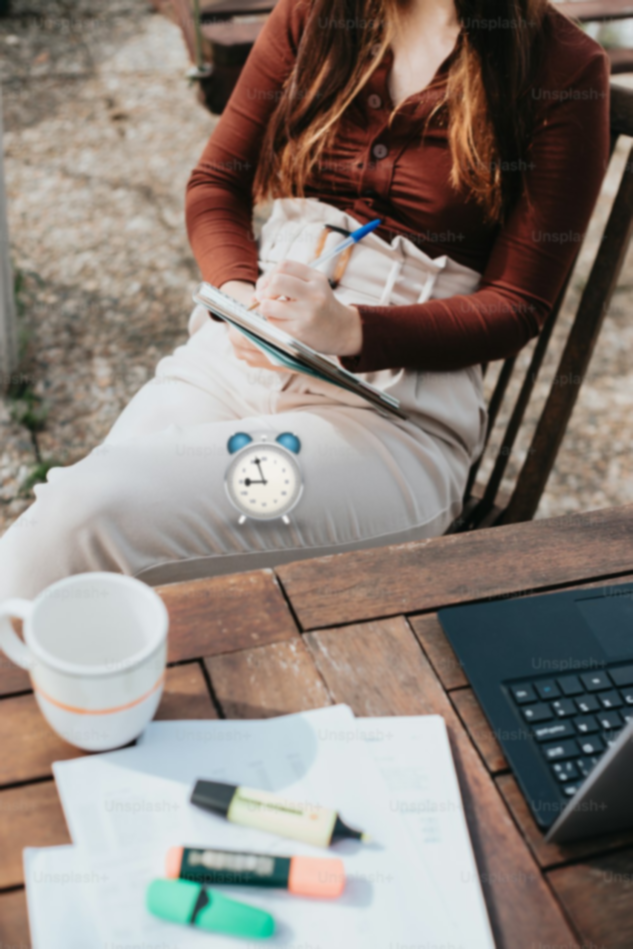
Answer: {"hour": 8, "minute": 57}
